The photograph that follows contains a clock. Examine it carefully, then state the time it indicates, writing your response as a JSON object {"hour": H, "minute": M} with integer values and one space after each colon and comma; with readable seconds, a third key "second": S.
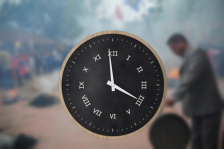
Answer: {"hour": 3, "minute": 59}
